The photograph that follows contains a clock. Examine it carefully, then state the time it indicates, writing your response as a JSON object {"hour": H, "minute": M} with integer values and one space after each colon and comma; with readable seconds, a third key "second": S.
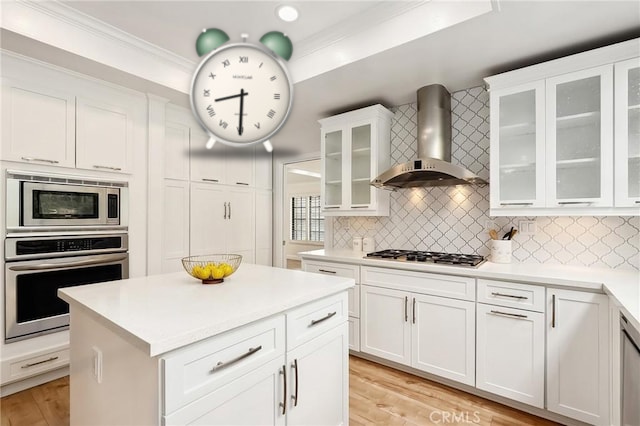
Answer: {"hour": 8, "minute": 30}
